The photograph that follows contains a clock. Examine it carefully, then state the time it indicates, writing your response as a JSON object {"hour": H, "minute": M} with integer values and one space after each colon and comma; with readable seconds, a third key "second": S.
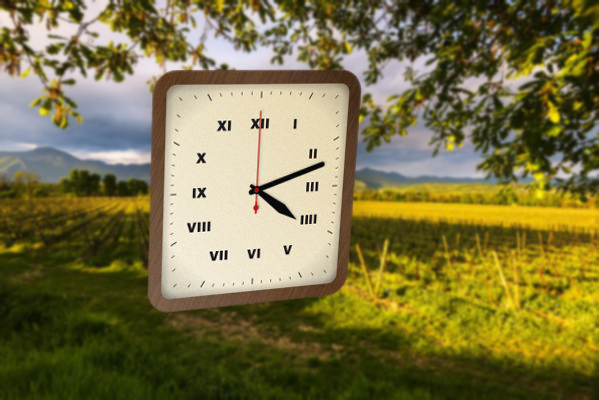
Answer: {"hour": 4, "minute": 12, "second": 0}
